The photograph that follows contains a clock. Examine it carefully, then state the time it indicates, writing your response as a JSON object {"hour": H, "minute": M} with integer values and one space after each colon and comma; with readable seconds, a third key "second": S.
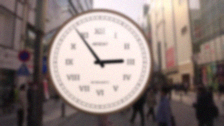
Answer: {"hour": 2, "minute": 54}
